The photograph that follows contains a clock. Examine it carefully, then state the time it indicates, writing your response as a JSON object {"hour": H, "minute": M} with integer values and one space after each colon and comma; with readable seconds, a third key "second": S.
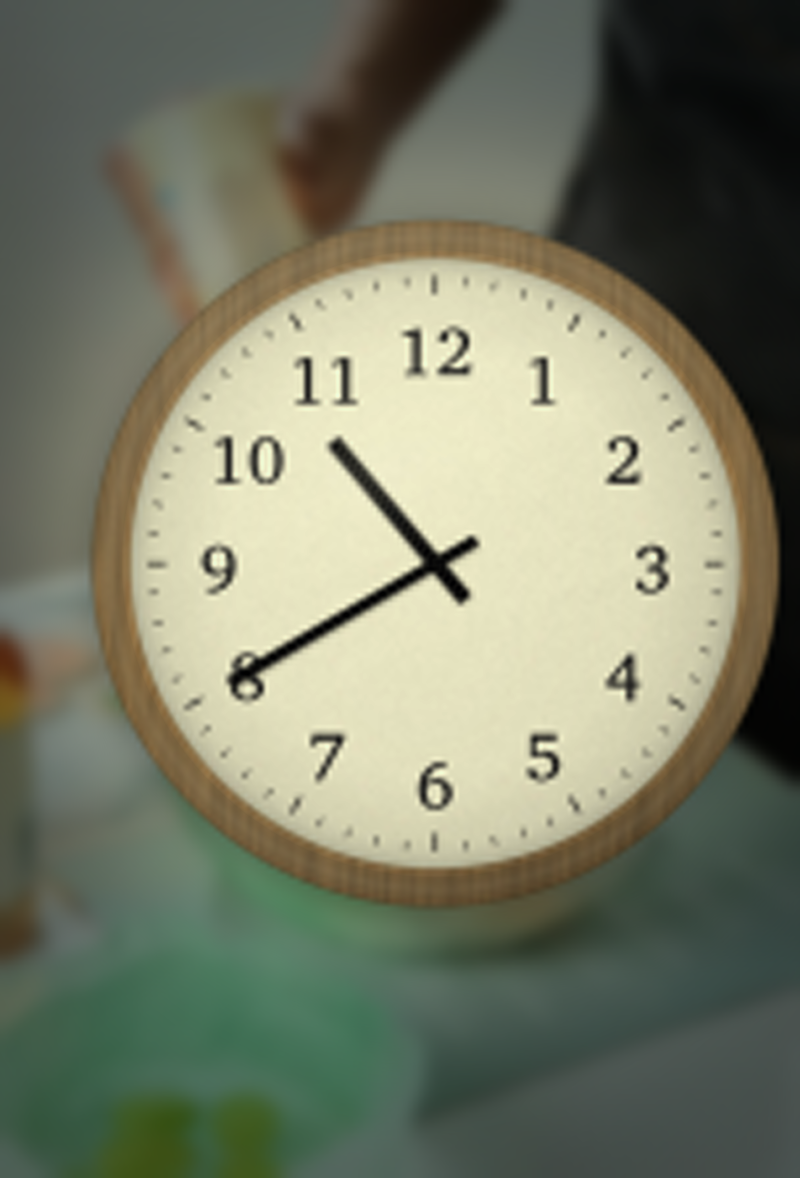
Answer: {"hour": 10, "minute": 40}
